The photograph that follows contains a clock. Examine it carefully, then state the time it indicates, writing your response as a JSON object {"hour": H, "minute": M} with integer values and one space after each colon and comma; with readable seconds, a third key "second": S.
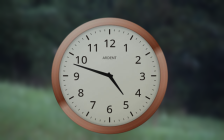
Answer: {"hour": 4, "minute": 48}
